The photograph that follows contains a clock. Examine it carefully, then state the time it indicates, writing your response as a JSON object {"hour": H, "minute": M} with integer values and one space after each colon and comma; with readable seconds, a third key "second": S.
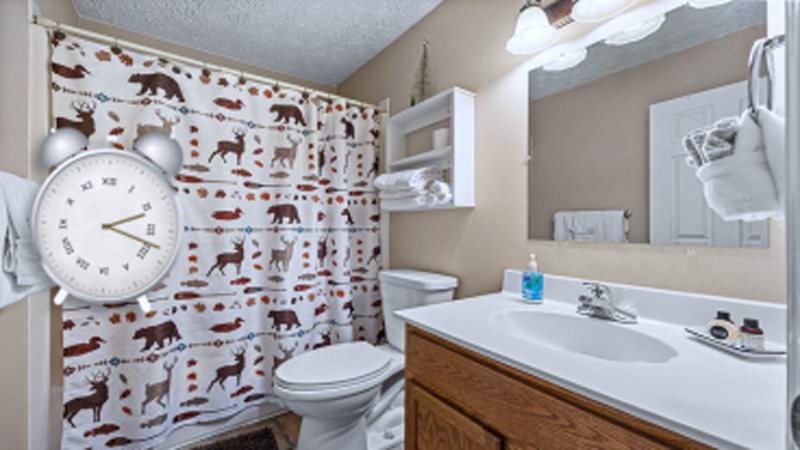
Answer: {"hour": 2, "minute": 18}
